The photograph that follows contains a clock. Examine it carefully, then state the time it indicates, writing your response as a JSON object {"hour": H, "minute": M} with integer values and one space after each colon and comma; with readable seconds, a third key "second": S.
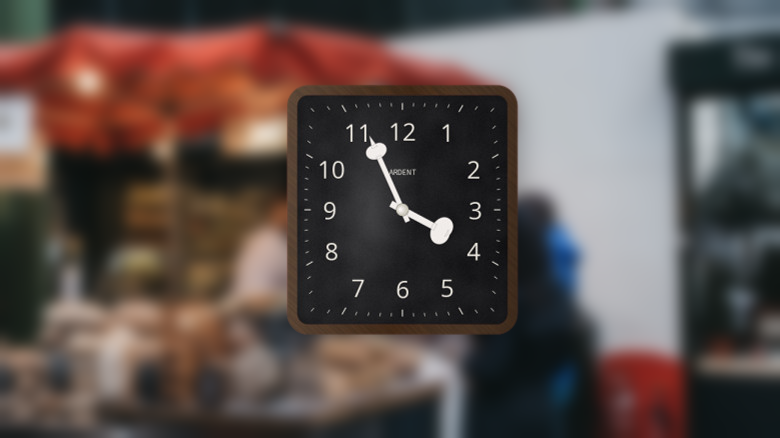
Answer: {"hour": 3, "minute": 56}
